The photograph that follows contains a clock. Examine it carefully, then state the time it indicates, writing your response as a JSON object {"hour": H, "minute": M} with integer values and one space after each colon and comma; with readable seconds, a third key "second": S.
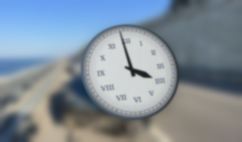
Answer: {"hour": 3, "minute": 59}
